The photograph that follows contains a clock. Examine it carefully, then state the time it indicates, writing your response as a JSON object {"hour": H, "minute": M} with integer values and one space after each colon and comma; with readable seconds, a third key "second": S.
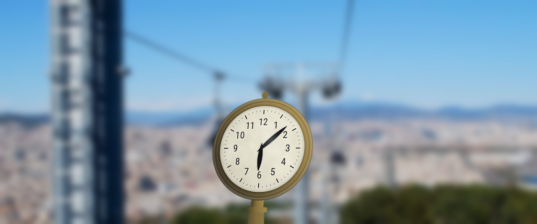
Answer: {"hour": 6, "minute": 8}
